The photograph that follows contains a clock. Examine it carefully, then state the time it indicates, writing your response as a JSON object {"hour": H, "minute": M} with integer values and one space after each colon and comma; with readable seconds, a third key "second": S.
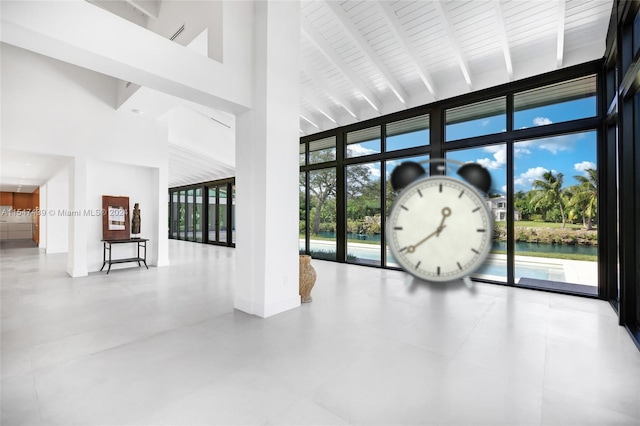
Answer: {"hour": 12, "minute": 39}
